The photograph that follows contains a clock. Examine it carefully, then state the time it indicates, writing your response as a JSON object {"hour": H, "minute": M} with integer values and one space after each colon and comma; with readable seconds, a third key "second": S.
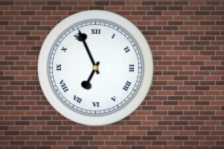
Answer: {"hour": 6, "minute": 56}
